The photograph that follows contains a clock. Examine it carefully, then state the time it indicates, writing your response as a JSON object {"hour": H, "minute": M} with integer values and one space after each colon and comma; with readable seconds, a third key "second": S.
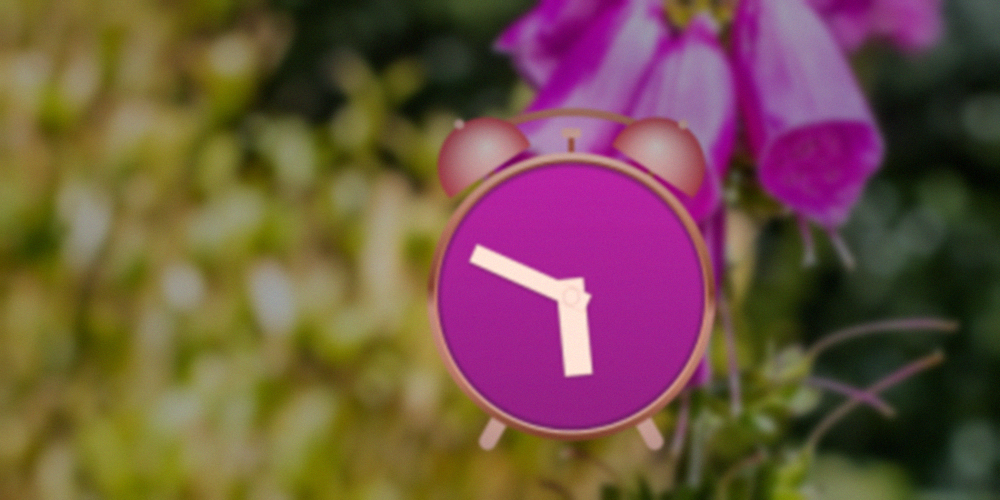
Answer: {"hour": 5, "minute": 49}
